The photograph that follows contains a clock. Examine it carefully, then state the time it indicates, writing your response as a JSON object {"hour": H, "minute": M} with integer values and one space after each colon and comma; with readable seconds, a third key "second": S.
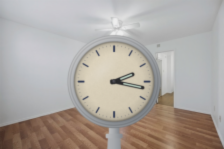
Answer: {"hour": 2, "minute": 17}
